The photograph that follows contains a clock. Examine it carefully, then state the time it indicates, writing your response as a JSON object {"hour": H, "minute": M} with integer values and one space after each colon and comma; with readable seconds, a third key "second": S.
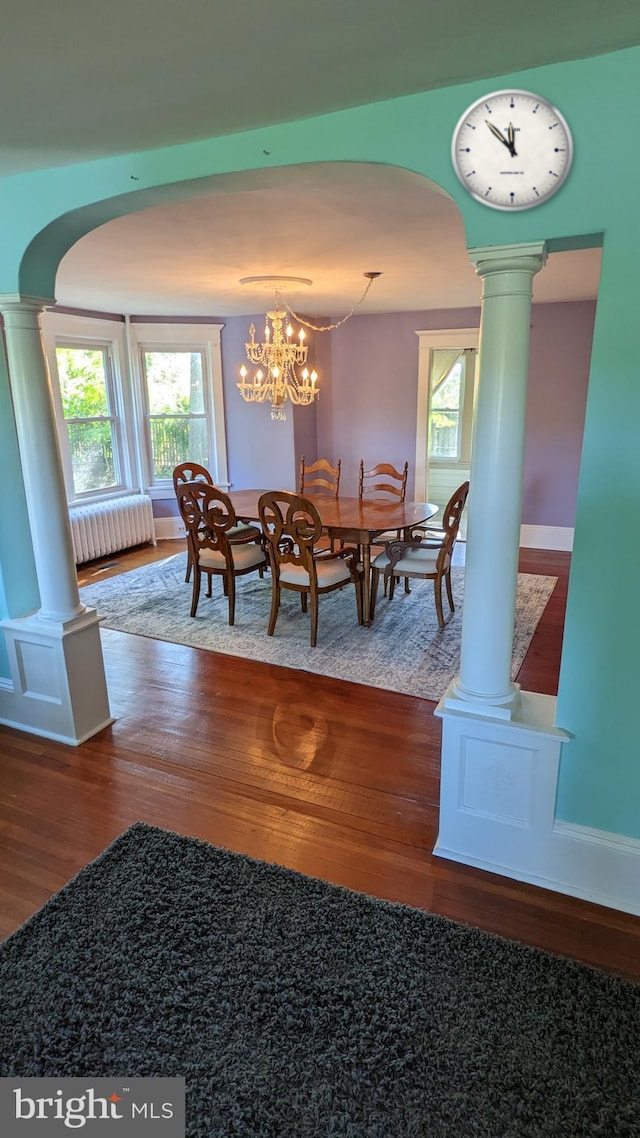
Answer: {"hour": 11, "minute": 53}
